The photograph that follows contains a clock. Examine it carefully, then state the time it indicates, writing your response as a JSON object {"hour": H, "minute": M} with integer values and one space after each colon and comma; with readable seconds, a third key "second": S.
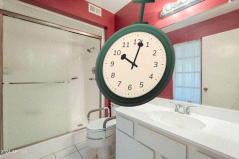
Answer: {"hour": 10, "minute": 2}
